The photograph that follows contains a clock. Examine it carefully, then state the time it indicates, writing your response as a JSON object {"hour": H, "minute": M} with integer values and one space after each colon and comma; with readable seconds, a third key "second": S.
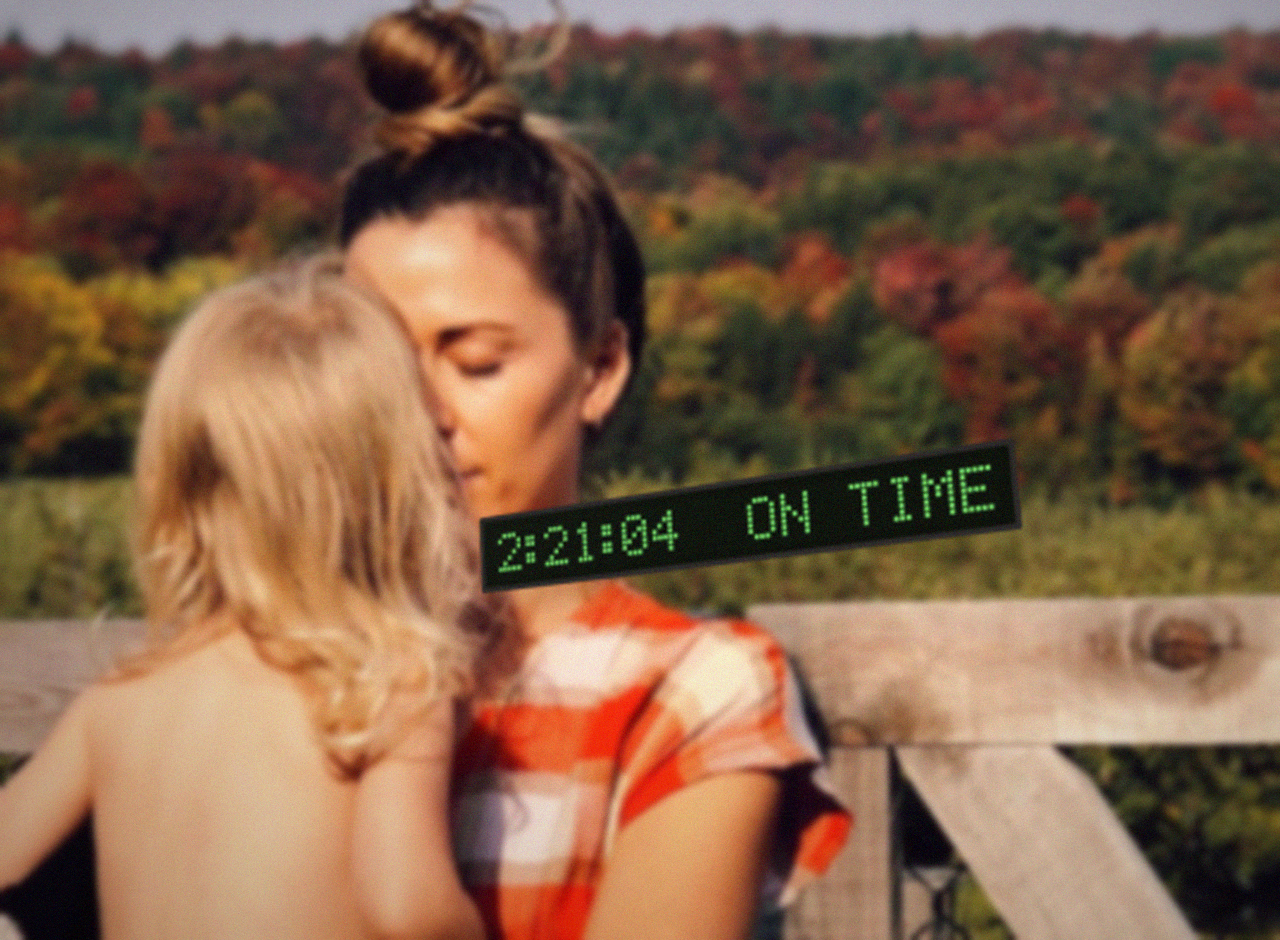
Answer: {"hour": 2, "minute": 21, "second": 4}
